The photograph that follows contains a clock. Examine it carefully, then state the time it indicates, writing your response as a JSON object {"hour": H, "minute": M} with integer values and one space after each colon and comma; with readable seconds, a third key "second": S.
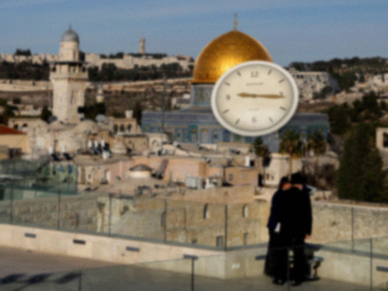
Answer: {"hour": 9, "minute": 16}
